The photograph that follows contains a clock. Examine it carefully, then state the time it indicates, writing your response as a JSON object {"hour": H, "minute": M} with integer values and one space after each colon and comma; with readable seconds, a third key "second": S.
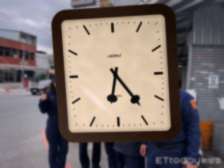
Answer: {"hour": 6, "minute": 24}
